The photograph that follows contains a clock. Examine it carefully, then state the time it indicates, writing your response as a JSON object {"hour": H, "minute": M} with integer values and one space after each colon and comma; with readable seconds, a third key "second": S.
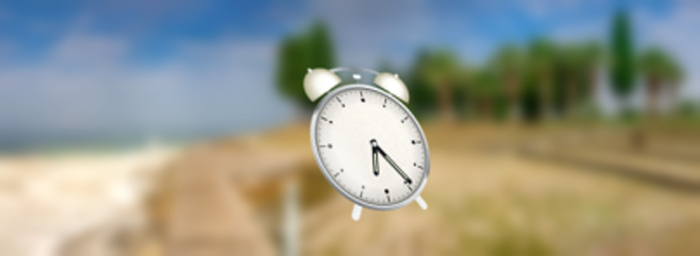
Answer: {"hour": 6, "minute": 24}
